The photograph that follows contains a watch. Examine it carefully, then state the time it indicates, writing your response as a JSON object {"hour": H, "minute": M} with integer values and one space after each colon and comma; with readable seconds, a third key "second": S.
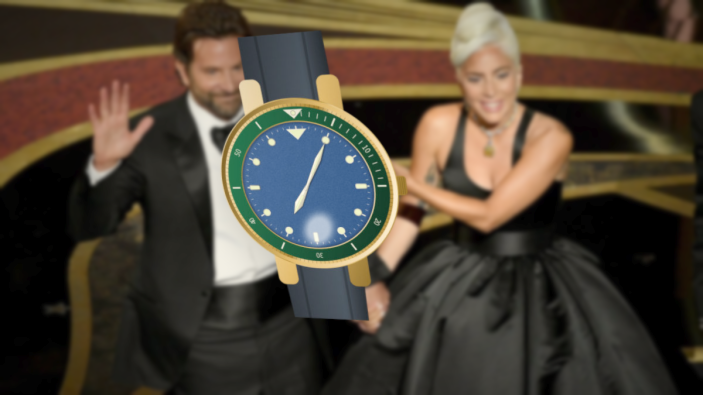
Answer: {"hour": 7, "minute": 5}
